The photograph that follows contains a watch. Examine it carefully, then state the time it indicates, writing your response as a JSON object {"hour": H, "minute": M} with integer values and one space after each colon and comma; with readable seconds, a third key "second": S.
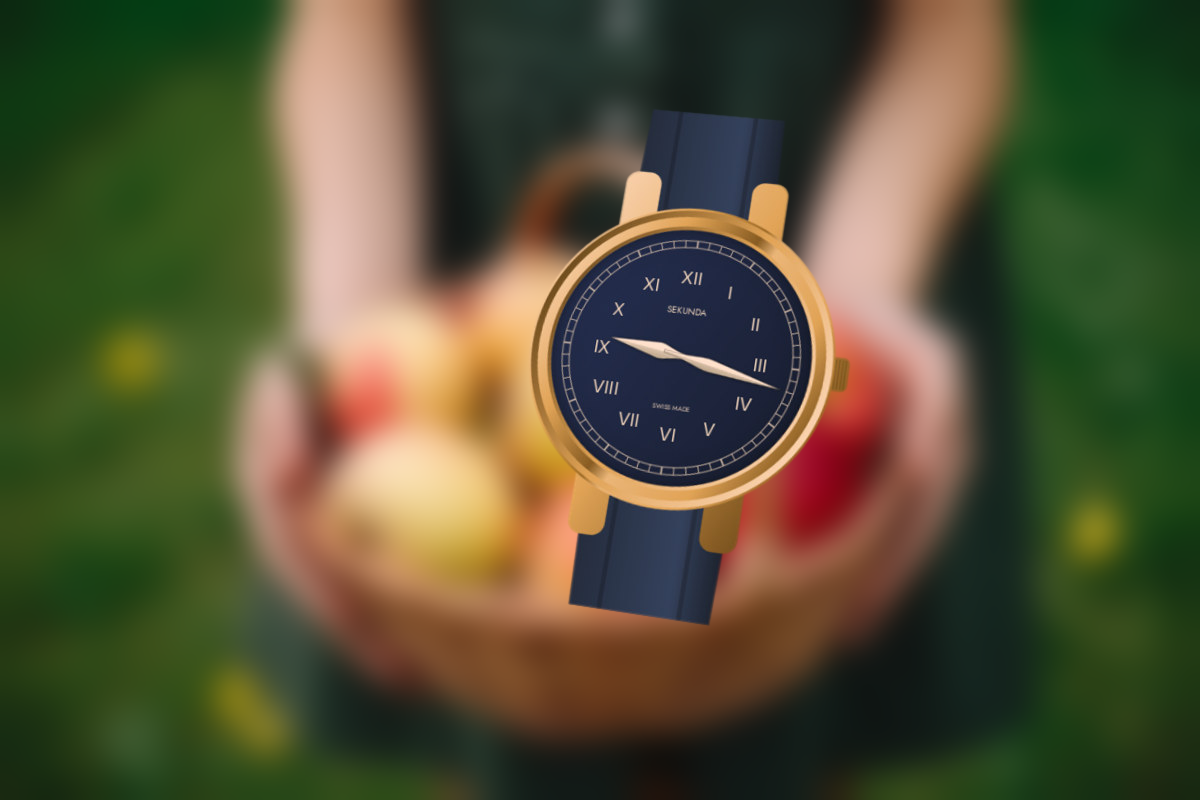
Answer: {"hour": 9, "minute": 17}
